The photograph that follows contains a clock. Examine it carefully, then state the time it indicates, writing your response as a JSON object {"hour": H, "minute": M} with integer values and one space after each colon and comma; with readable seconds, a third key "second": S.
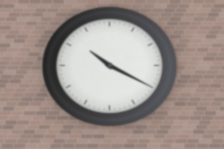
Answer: {"hour": 10, "minute": 20}
